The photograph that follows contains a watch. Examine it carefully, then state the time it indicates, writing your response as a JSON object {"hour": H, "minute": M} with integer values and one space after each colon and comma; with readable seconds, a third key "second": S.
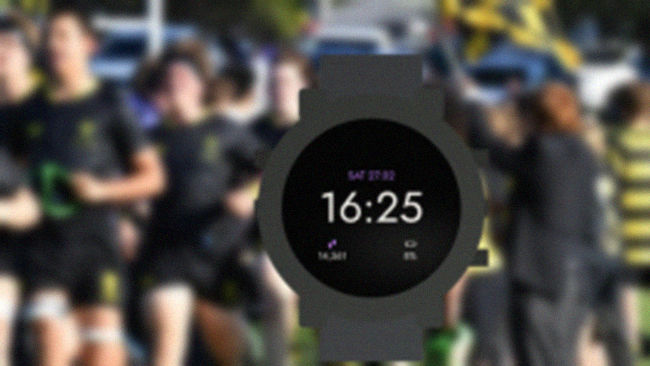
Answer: {"hour": 16, "minute": 25}
